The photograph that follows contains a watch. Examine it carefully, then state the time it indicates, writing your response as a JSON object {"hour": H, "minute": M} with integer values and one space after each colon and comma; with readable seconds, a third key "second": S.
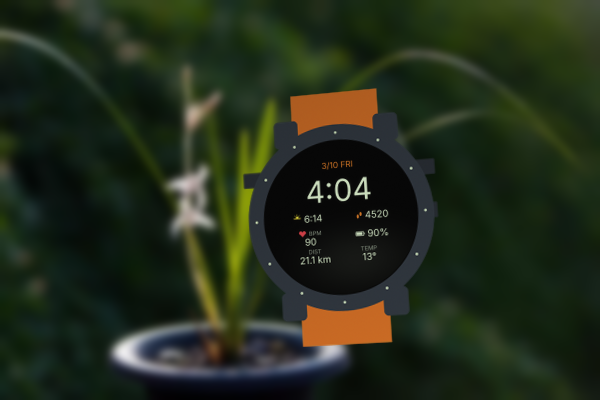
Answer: {"hour": 4, "minute": 4}
